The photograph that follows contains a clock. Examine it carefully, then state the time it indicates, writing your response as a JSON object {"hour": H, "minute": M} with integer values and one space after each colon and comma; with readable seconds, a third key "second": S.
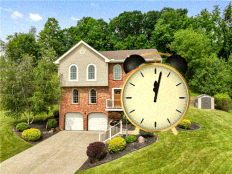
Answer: {"hour": 12, "minute": 2}
